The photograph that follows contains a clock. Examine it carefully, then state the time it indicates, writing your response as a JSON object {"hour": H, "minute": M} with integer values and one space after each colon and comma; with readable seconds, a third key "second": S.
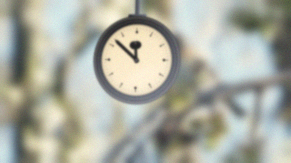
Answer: {"hour": 11, "minute": 52}
